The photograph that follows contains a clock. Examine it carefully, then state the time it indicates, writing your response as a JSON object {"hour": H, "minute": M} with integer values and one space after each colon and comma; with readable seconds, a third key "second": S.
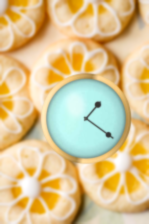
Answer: {"hour": 1, "minute": 21}
